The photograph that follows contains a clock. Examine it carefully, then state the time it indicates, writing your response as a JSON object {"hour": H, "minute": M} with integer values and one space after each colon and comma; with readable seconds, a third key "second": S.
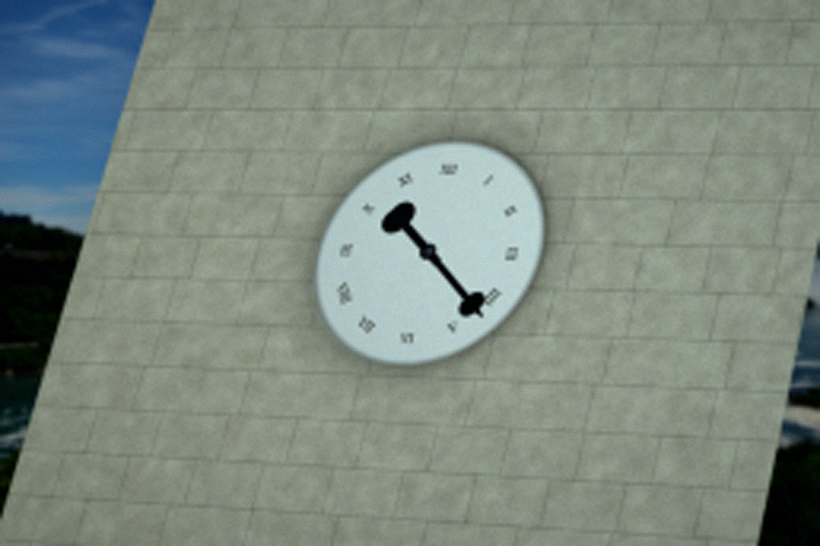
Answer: {"hour": 10, "minute": 22}
